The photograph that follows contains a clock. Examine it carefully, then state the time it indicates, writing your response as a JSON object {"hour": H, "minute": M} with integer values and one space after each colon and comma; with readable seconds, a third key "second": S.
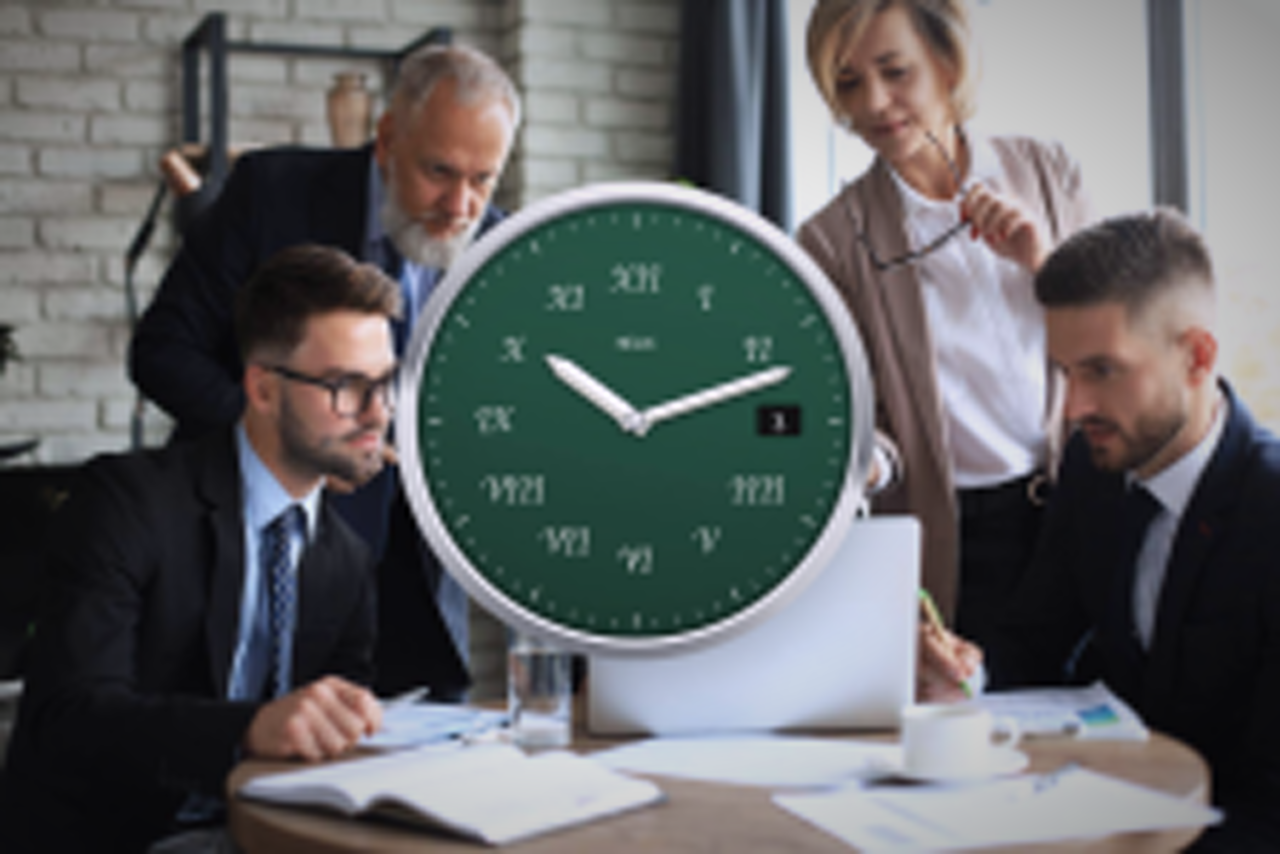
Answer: {"hour": 10, "minute": 12}
